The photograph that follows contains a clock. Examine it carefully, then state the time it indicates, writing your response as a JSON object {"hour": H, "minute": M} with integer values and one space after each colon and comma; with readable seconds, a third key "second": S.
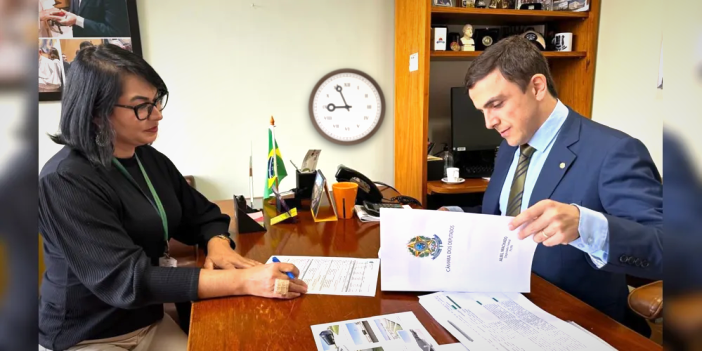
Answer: {"hour": 8, "minute": 56}
